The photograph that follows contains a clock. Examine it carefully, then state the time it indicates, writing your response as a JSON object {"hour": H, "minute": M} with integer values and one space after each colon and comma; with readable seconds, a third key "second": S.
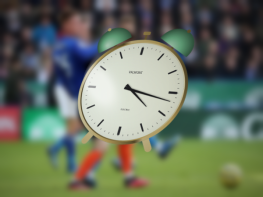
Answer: {"hour": 4, "minute": 17}
